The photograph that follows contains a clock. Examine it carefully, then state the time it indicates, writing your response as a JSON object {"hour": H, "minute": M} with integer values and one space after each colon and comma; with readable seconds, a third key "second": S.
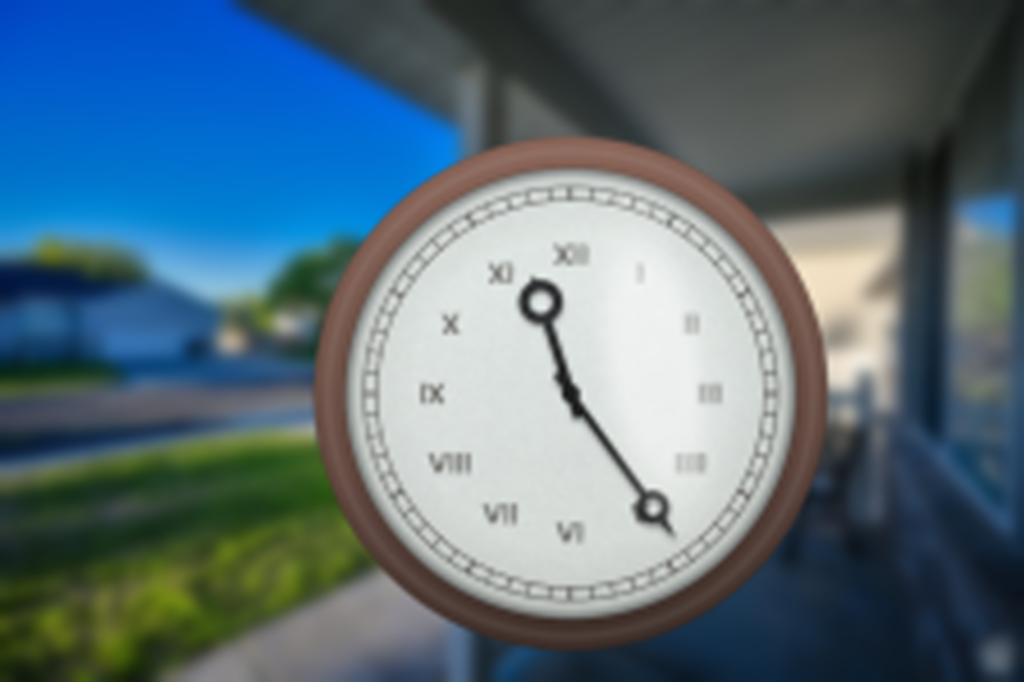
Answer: {"hour": 11, "minute": 24}
